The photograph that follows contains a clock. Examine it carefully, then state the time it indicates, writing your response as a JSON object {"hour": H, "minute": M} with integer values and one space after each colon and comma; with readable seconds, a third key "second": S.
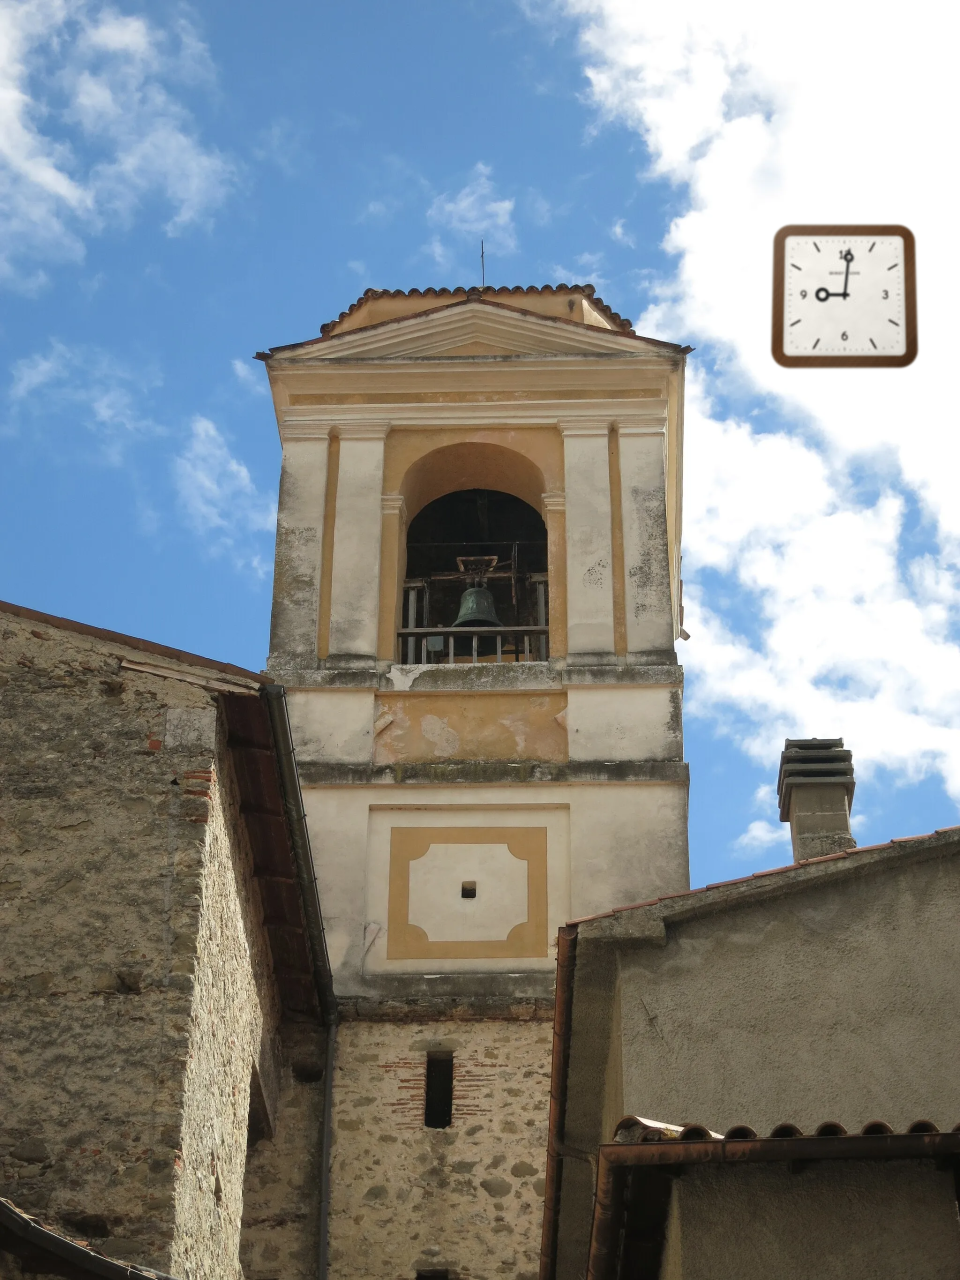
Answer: {"hour": 9, "minute": 1}
